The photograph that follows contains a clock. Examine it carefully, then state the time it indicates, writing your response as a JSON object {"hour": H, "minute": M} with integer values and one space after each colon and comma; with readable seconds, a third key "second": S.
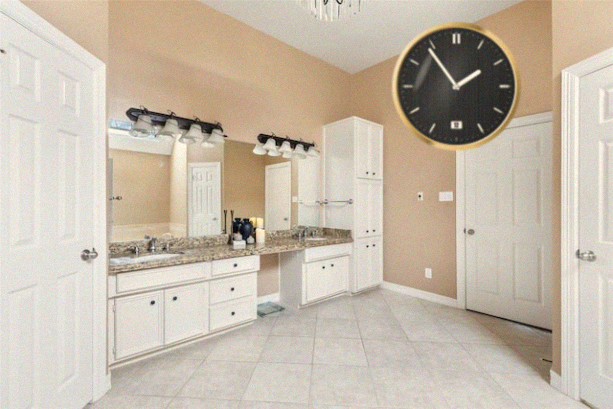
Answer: {"hour": 1, "minute": 54}
